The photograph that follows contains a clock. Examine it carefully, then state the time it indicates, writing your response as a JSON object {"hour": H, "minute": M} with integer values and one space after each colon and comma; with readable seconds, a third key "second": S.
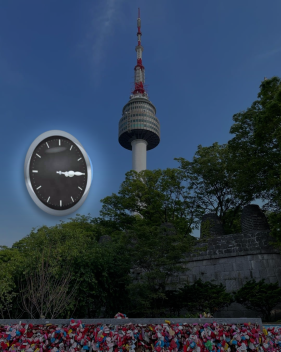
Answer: {"hour": 3, "minute": 15}
